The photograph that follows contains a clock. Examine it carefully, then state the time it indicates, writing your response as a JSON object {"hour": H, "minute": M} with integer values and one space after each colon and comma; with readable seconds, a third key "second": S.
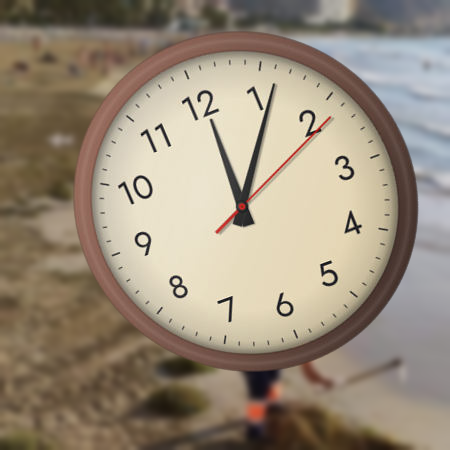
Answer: {"hour": 12, "minute": 6, "second": 11}
